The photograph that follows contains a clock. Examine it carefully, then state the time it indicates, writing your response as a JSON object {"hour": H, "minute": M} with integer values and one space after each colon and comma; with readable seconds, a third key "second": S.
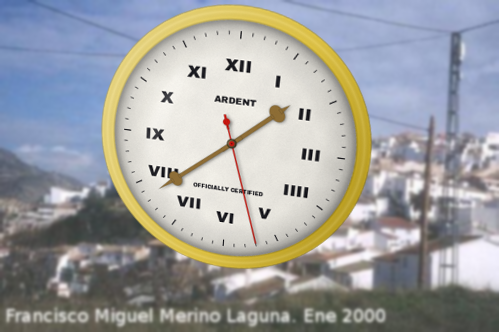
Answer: {"hour": 1, "minute": 38, "second": 27}
